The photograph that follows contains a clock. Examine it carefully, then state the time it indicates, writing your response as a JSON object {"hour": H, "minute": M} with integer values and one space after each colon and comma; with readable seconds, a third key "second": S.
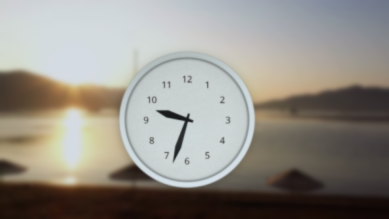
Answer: {"hour": 9, "minute": 33}
